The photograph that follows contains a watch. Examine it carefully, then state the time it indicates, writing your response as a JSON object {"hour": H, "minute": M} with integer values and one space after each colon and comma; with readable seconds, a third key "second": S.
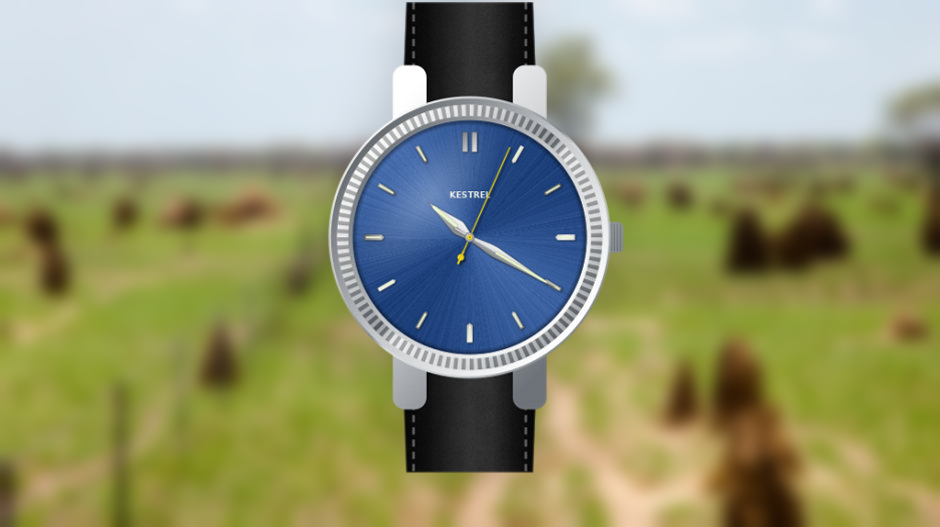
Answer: {"hour": 10, "minute": 20, "second": 4}
